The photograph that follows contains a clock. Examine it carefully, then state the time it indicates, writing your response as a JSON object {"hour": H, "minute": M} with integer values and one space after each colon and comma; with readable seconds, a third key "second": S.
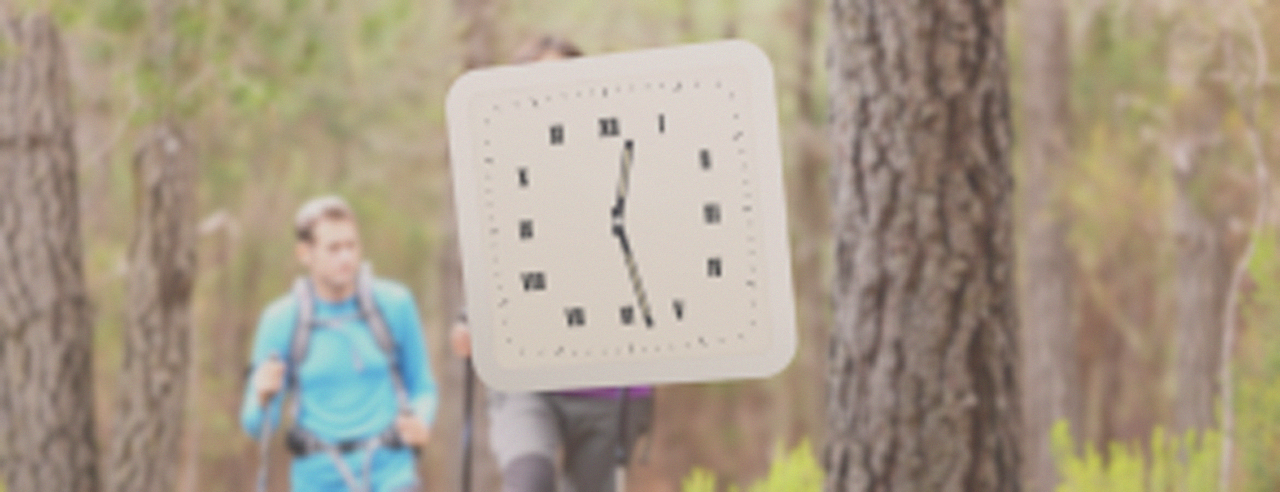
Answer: {"hour": 12, "minute": 28}
